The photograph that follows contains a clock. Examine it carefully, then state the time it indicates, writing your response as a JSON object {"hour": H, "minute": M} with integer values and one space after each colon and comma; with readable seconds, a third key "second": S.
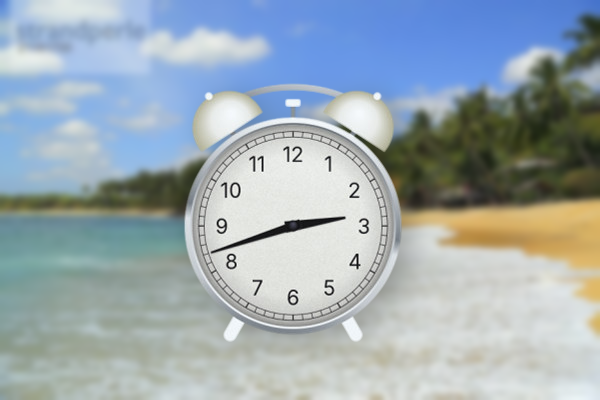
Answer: {"hour": 2, "minute": 42}
